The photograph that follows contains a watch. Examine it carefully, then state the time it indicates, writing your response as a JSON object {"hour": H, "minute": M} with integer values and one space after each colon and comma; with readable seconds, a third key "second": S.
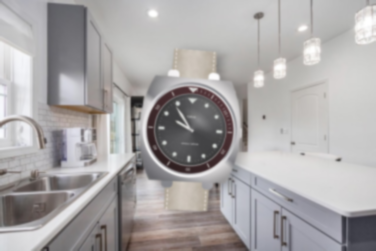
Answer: {"hour": 9, "minute": 54}
